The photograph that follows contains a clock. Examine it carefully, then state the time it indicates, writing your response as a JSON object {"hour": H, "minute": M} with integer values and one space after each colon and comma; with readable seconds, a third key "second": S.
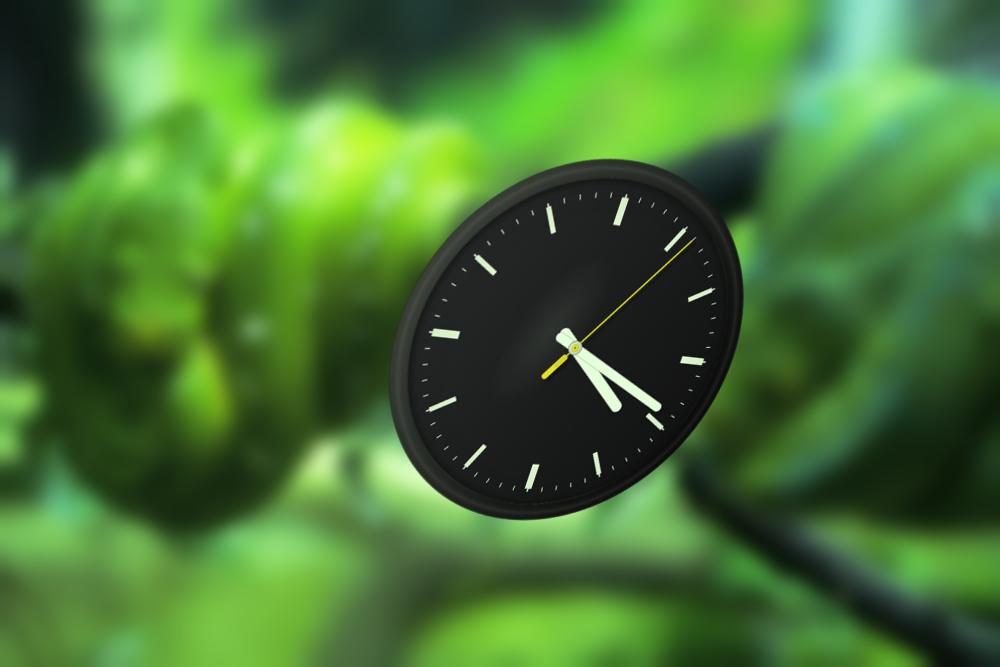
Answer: {"hour": 4, "minute": 19, "second": 6}
